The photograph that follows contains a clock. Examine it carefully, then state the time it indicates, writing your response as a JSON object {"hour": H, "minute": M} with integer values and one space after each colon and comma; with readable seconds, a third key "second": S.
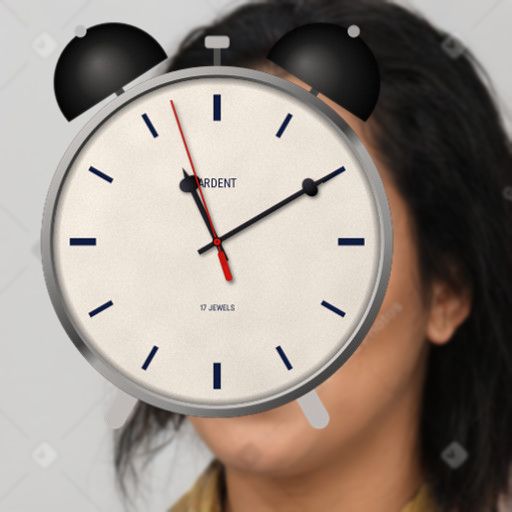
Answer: {"hour": 11, "minute": 9, "second": 57}
